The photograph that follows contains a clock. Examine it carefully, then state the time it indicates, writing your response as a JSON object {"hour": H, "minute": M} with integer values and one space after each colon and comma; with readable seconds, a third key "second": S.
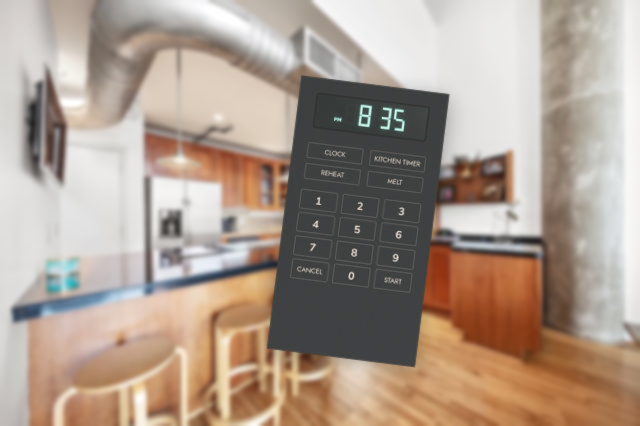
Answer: {"hour": 8, "minute": 35}
